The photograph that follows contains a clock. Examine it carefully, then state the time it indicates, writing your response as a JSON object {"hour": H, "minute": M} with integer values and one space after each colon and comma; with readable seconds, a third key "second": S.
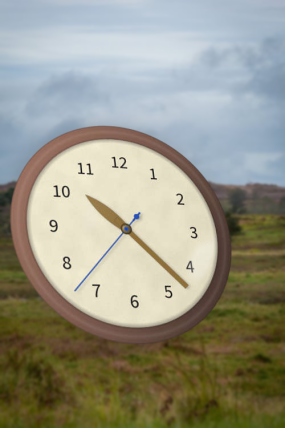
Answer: {"hour": 10, "minute": 22, "second": 37}
